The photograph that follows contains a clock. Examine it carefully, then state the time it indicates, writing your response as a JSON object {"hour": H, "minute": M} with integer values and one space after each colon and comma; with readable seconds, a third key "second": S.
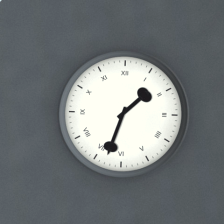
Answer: {"hour": 1, "minute": 33}
